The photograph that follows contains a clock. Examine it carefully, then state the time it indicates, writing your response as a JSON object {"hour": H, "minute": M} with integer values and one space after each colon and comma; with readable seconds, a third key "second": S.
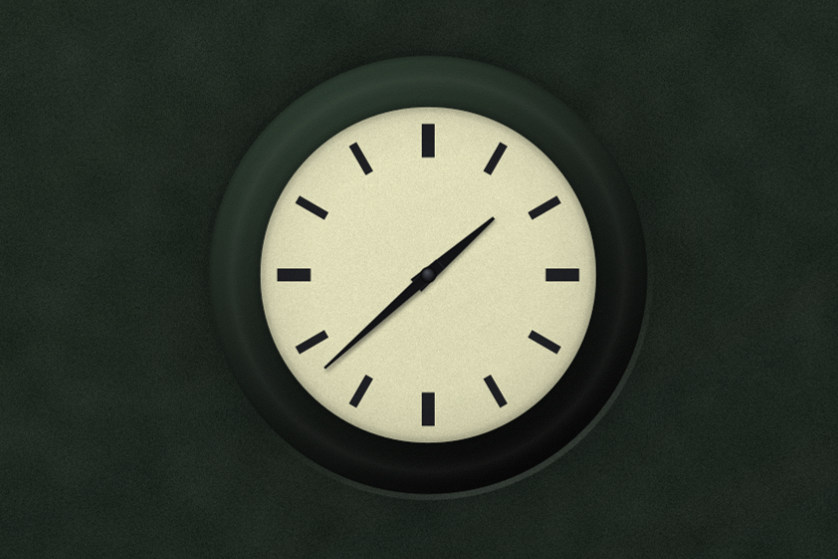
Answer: {"hour": 1, "minute": 38}
